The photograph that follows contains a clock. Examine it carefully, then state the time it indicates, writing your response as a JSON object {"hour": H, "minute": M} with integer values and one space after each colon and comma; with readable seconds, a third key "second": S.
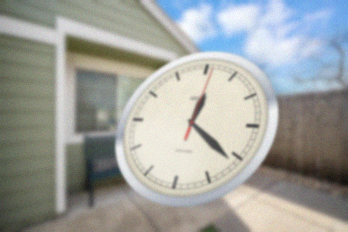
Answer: {"hour": 12, "minute": 21, "second": 1}
